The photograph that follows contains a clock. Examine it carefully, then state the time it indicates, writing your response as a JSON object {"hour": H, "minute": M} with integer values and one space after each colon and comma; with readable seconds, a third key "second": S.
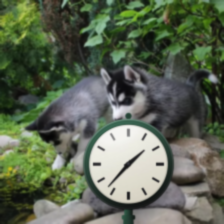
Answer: {"hour": 1, "minute": 37}
